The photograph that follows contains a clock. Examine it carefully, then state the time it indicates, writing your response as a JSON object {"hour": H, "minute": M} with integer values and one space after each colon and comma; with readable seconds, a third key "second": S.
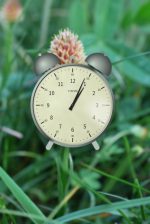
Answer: {"hour": 1, "minute": 4}
